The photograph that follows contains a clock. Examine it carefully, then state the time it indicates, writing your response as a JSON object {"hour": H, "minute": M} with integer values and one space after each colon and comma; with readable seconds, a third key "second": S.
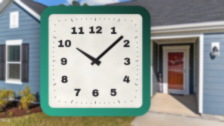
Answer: {"hour": 10, "minute": 8}
